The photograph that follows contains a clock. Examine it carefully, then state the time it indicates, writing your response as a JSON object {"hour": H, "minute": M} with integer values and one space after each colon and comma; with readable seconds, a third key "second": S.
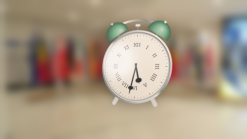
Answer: {"hour": 5, "minute": 32}
